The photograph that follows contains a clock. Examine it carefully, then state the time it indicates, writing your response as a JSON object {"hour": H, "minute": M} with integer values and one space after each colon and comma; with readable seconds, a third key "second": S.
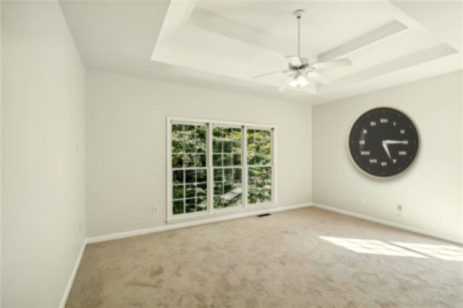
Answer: {"hour": 5, "minute": 15}
